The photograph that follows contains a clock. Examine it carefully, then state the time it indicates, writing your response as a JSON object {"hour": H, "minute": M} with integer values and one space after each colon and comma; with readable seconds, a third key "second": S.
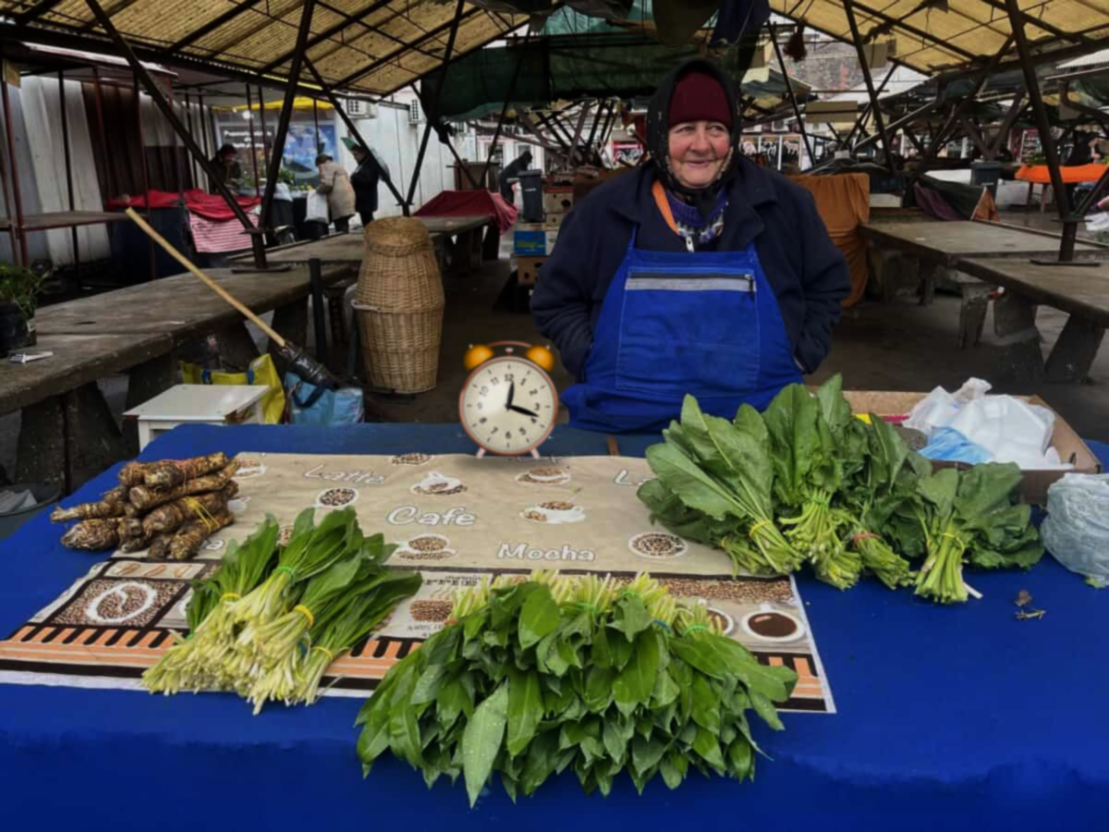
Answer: {"hour": 12, "minute": 18}
